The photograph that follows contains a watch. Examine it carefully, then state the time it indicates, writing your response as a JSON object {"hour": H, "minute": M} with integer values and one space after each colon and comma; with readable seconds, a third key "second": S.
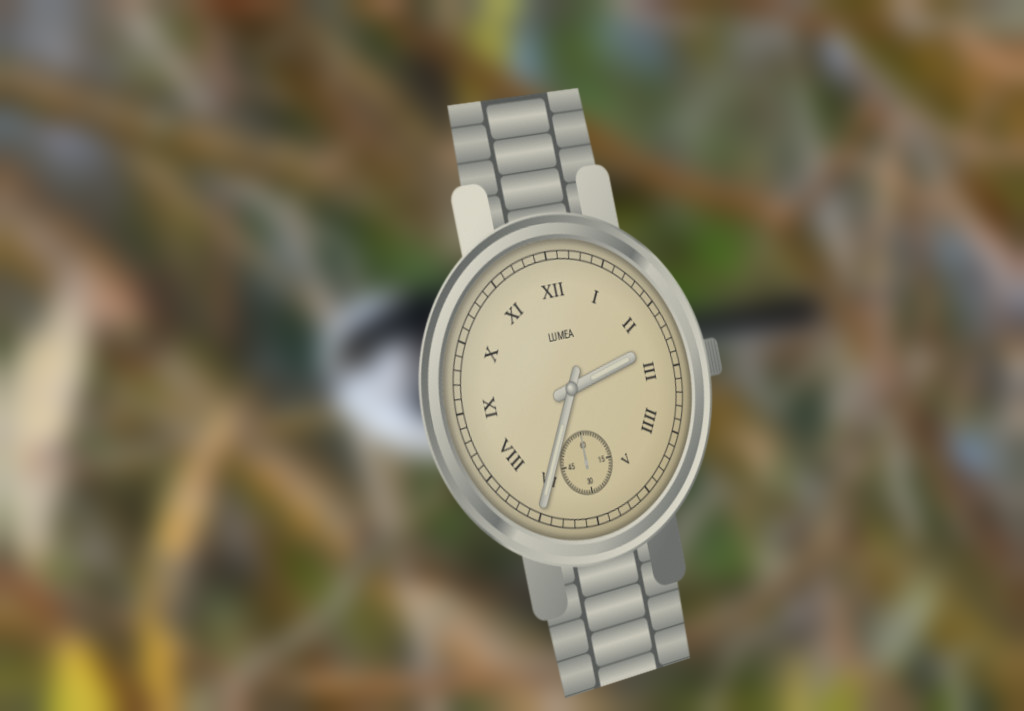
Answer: {"hour": 2, "minute": 35}
